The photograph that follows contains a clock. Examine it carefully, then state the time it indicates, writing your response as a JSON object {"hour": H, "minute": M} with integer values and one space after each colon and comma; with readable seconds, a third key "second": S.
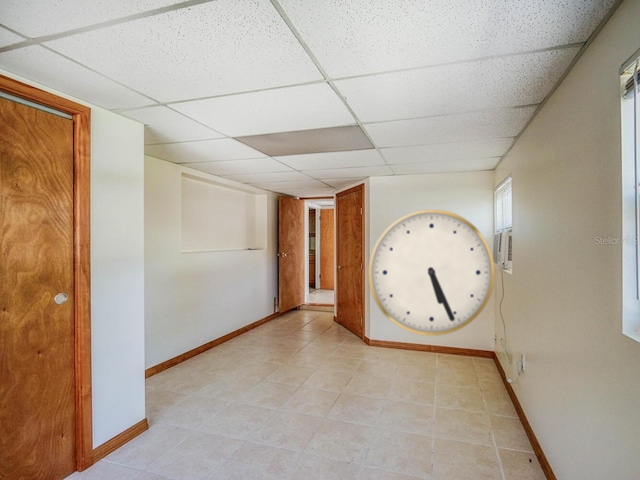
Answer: {"hour": 5, "minute": 26}
